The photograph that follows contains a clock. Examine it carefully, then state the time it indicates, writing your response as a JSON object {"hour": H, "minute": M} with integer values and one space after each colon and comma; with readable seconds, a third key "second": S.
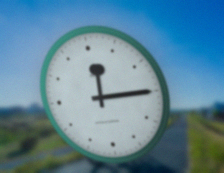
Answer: {"hour": 12, "minute": 15}
